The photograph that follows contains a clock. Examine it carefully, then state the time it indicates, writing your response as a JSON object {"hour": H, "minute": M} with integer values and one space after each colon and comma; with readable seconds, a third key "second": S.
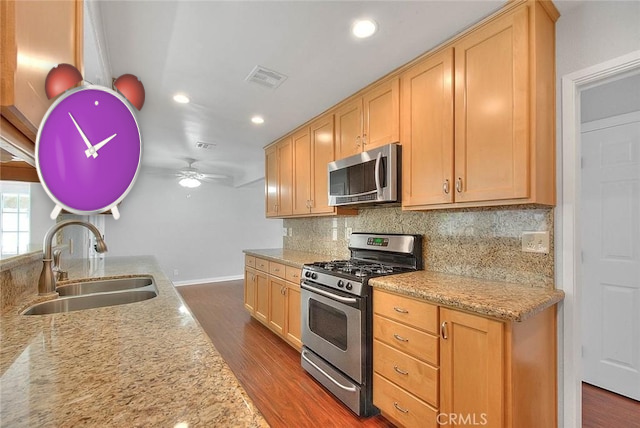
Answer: {"hour": 1, "minute": 53}
